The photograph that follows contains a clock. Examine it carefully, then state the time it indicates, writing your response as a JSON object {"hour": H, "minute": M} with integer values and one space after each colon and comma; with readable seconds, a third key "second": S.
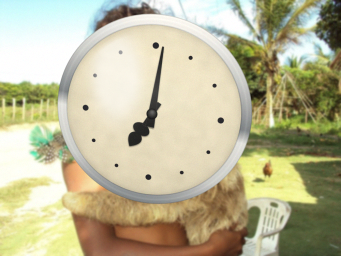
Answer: {"hour": 7, "minute": 1}
